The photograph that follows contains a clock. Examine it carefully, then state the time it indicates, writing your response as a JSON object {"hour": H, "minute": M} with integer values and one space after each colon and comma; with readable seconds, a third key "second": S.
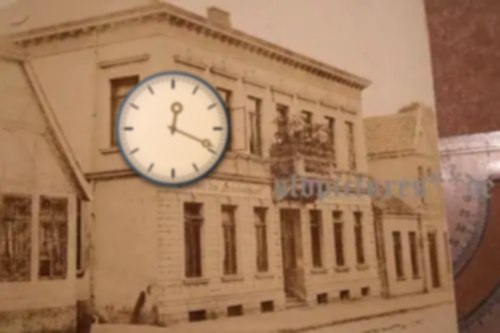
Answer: {"hour": 12, "minute": 19}
